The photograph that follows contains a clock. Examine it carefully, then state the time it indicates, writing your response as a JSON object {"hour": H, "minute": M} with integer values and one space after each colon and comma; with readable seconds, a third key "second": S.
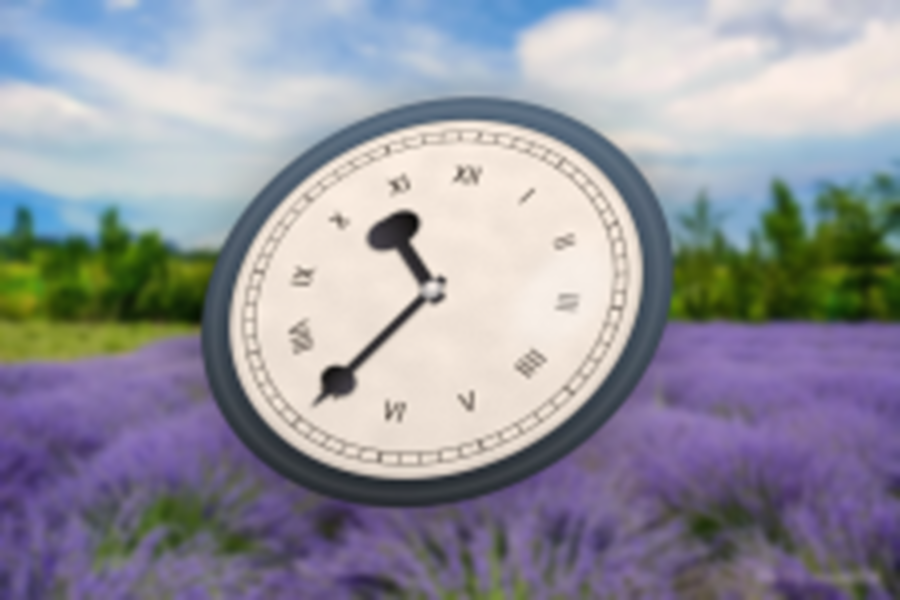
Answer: {"hour": 10, "minute": 35}
